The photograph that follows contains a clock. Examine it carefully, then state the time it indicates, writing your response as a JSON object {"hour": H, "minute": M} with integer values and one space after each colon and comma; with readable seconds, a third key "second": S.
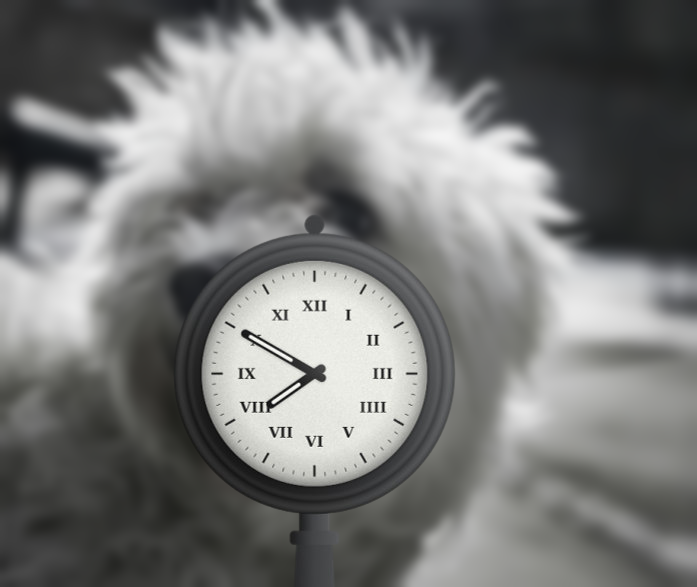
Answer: {"hour": 7, "minute": 50}
